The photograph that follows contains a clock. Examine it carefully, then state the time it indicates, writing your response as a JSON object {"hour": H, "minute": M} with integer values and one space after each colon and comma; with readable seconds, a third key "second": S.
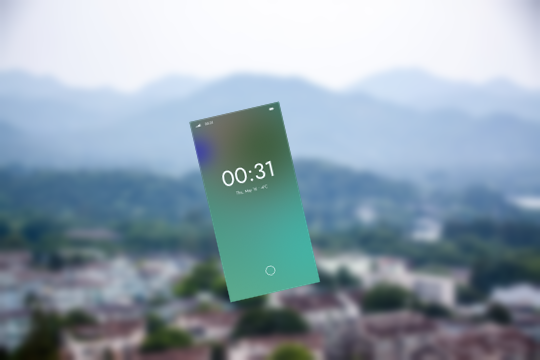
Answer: {"hour": 0, "minute": 31}
